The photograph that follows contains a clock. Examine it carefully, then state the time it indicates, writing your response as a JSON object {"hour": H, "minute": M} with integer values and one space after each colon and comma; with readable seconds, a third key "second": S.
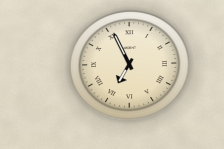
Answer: {"hour": 6, "minute": 56}
